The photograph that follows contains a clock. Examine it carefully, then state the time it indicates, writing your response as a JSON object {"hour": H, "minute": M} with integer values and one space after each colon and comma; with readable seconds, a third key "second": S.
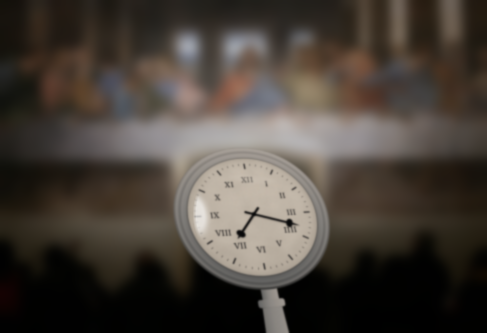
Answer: {"hour": 7, "minute": 18}
